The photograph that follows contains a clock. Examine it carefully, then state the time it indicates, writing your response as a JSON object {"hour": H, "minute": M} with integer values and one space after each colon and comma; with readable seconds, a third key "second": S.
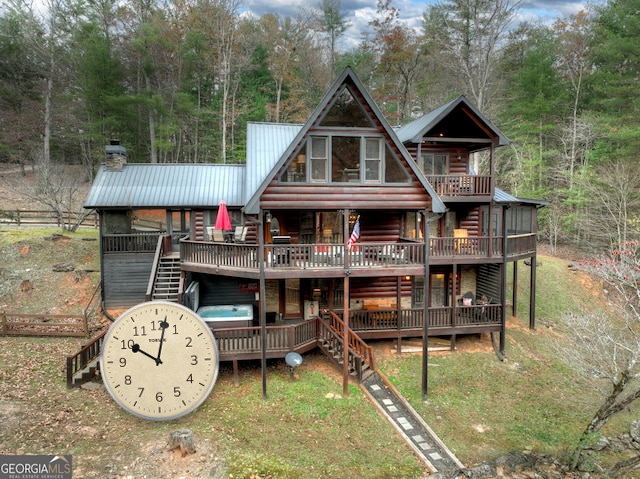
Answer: {"hour": 10, "minute": 2}
